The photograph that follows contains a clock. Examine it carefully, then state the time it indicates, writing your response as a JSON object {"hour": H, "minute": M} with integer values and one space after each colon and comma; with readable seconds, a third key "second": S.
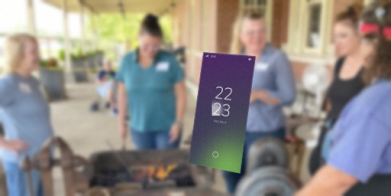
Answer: {"hour": 22, "minute": 23}
